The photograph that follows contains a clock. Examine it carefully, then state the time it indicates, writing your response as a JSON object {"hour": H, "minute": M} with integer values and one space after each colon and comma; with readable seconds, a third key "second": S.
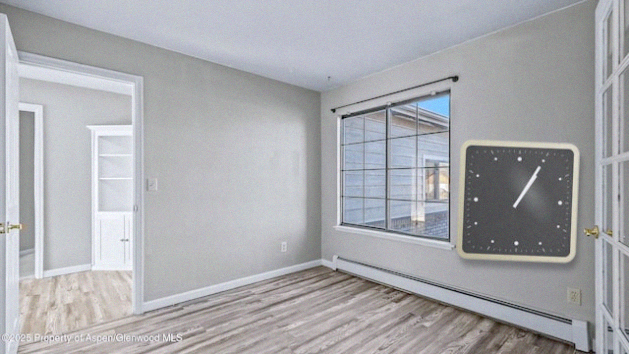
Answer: {"hour": 1, "minute": 5}
